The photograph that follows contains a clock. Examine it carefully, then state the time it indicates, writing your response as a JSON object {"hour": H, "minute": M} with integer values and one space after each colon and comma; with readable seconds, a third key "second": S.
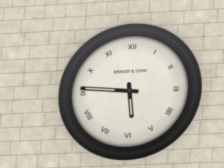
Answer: {"hour": 5, "minute": 46}
